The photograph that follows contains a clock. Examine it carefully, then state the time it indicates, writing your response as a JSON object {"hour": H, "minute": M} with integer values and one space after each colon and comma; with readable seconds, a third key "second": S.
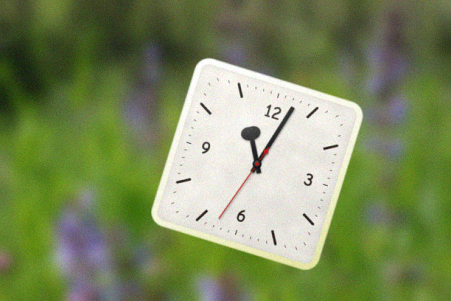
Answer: {"hour": 11, "minute": 2, "second": 33}
